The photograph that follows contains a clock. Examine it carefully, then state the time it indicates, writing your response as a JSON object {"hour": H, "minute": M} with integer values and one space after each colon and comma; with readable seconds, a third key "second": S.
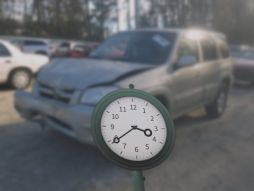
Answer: {"hour": 3, "minute": 39}
